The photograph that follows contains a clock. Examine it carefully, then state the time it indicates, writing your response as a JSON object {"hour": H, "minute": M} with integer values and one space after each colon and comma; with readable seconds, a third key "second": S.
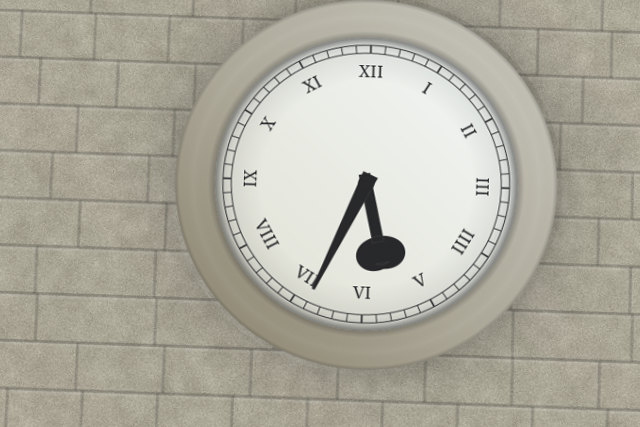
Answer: {"hour": 5, "minute": 34}
